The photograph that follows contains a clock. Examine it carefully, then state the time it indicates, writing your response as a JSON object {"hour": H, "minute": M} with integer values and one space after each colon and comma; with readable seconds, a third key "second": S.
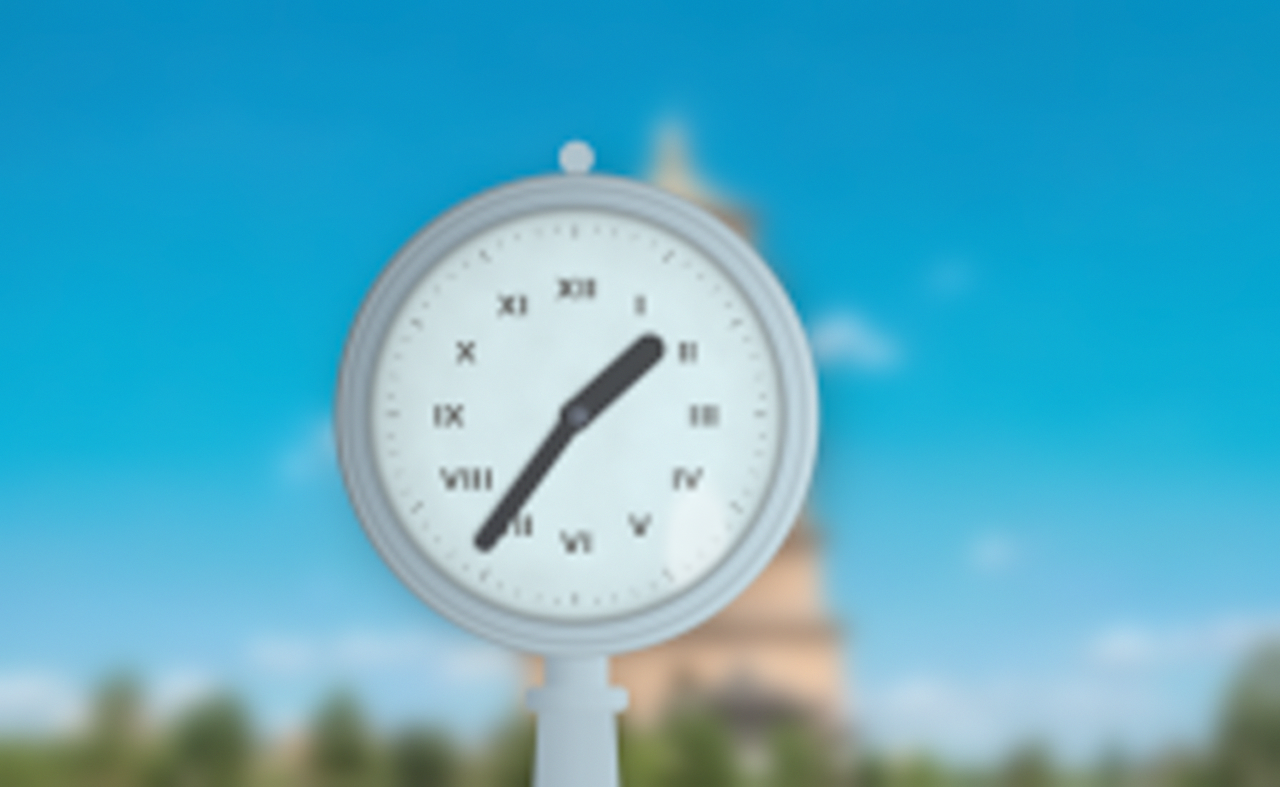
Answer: {"hour": 1, "minute": 36}
